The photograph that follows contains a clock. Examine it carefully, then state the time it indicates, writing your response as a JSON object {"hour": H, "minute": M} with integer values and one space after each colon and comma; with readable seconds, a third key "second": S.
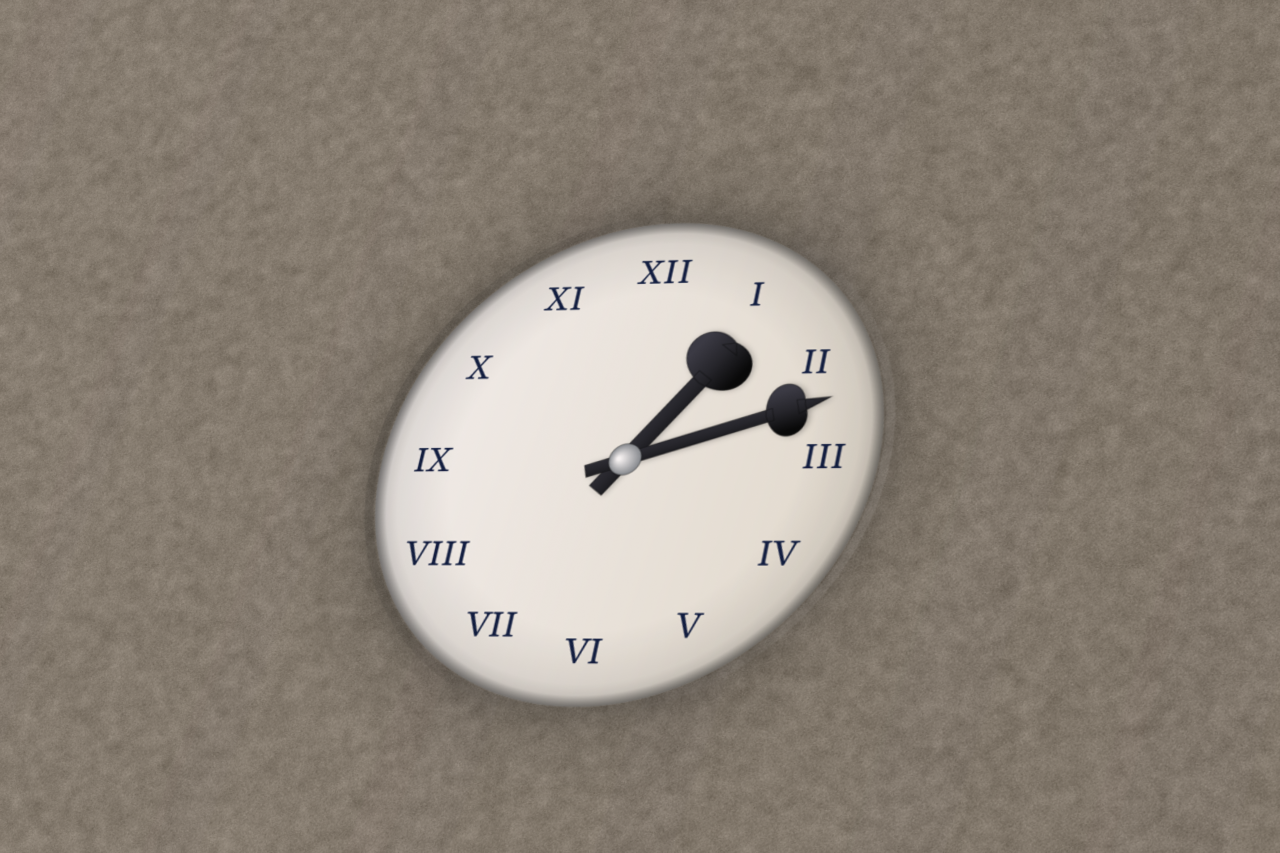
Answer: {"hour": 1, "minute": 12}
